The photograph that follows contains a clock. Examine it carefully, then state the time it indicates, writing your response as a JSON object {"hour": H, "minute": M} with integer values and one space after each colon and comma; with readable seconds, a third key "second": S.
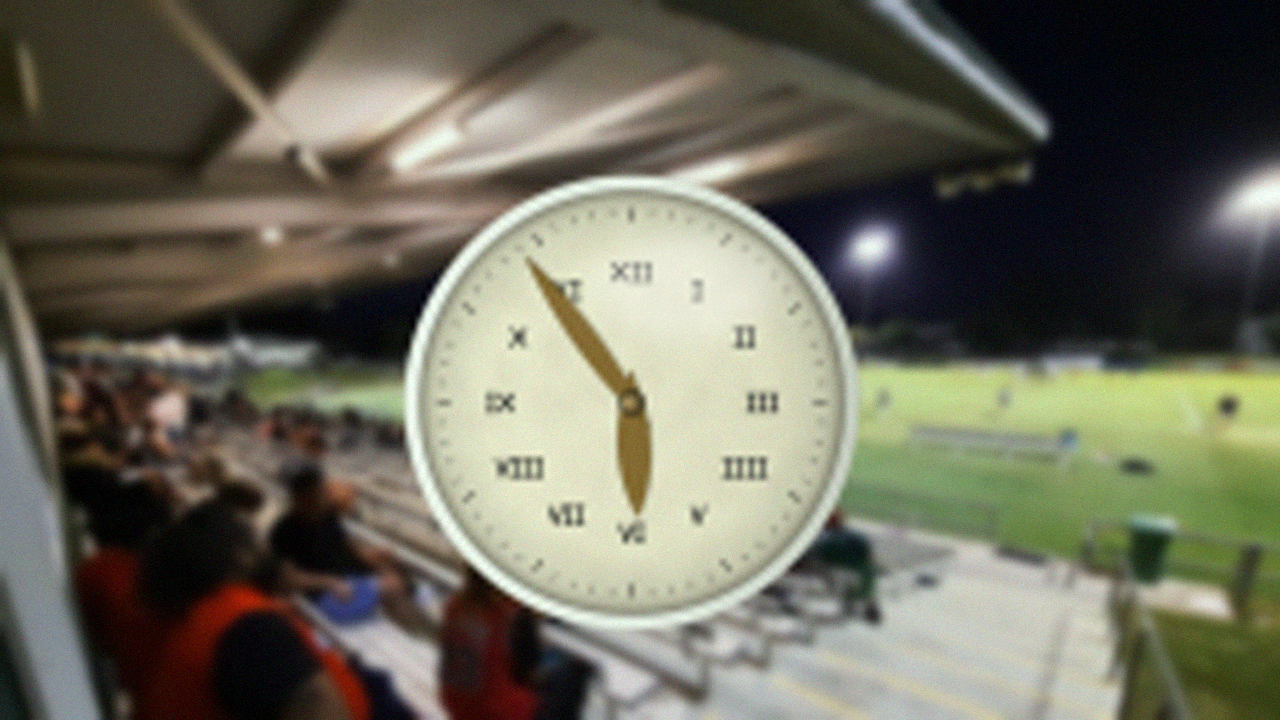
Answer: {"hour": 5, "minute": 54}
